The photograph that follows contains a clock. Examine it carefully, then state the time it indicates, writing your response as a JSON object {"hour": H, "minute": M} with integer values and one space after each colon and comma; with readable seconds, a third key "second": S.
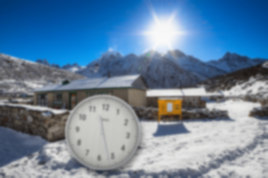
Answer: {"hour": 11, "minute": 27}
